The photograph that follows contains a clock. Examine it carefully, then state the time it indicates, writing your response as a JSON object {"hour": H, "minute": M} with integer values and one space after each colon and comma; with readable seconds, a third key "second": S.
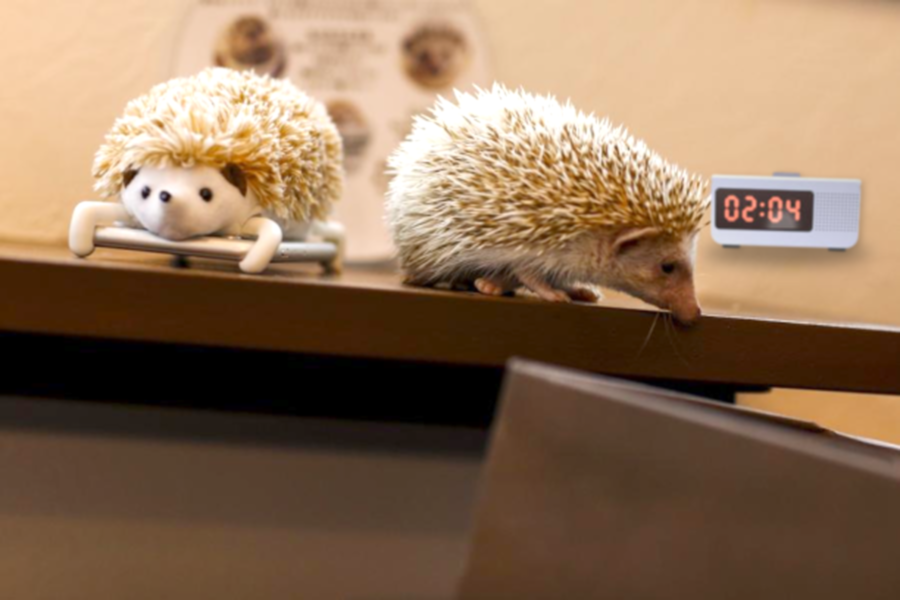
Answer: {"hour": 2, "minute": 4}
